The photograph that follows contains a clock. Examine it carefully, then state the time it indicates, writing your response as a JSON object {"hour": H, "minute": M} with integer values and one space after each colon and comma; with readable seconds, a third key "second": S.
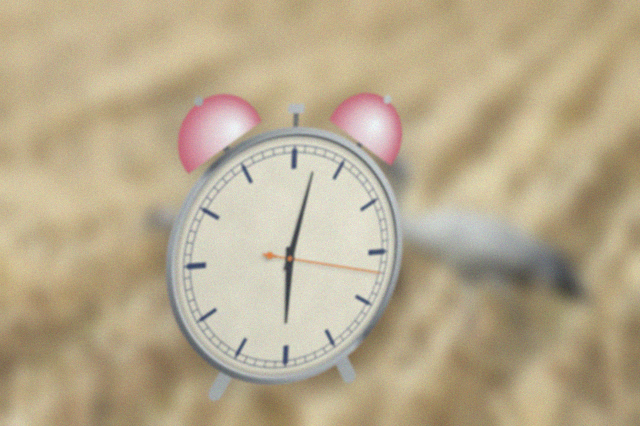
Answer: {"hour": 6, "minute": 2, "second": 17}
